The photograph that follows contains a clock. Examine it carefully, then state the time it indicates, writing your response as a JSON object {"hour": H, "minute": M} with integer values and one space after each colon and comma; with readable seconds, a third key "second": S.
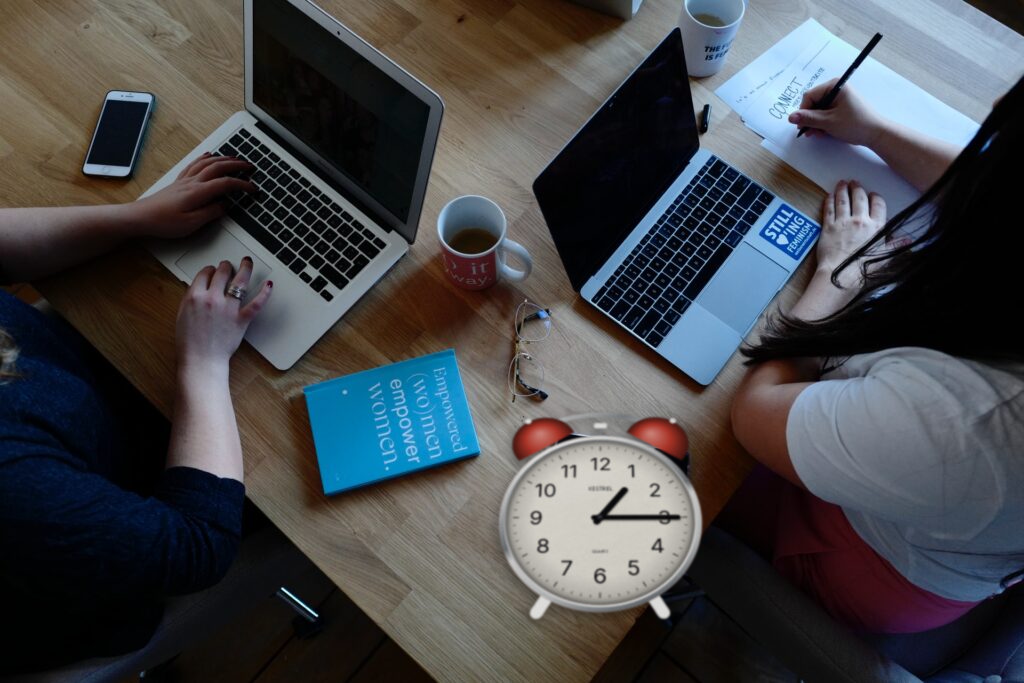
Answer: {"hour": 1, "minute": 15}
